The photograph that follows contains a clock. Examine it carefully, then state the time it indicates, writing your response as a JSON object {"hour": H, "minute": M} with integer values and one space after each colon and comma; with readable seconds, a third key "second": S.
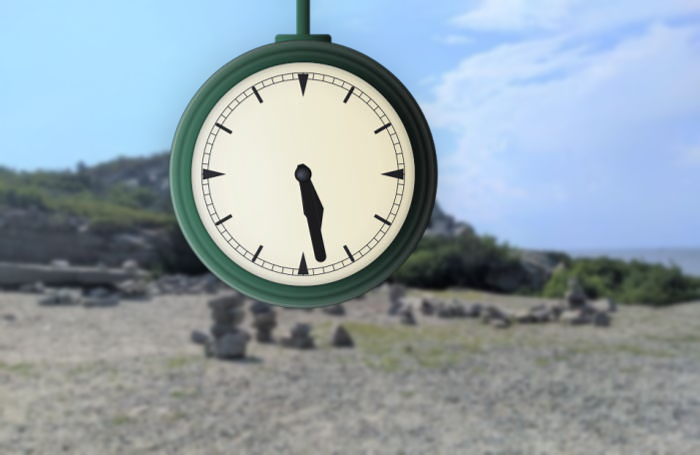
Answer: {"hour": 5, "minute": 28}
